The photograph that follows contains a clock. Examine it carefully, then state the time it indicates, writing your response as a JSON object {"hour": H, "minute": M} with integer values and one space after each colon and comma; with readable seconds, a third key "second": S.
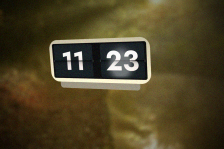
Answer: {"hour": 11, "minute": 23}
